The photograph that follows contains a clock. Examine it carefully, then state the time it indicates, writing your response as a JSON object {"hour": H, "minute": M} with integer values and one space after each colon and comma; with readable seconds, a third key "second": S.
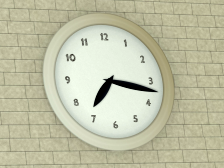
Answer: {"hour": 7, "minute": 17}
